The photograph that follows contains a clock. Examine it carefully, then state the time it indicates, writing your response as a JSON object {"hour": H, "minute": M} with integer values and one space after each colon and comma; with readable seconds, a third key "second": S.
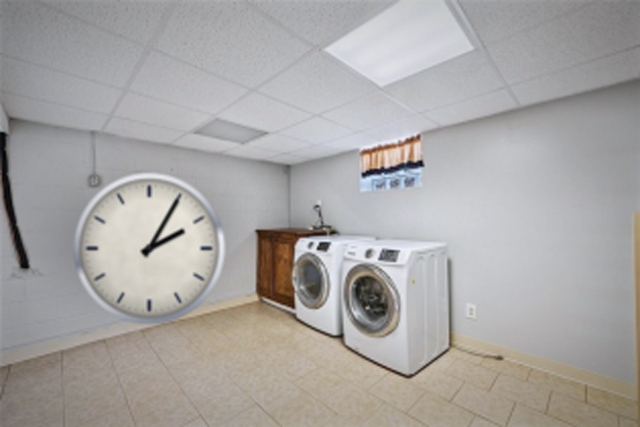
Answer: {"hour": 2, "minute": 5}
